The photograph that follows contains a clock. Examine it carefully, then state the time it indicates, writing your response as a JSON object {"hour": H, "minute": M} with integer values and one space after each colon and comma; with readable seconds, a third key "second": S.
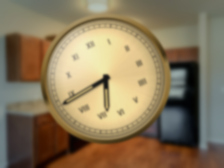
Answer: {"hour": 6, "minute": 44}
